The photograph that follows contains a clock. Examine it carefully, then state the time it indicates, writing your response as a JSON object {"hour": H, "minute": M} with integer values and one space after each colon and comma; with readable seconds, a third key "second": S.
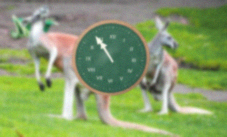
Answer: {"hour": 10, "minute": 54}
